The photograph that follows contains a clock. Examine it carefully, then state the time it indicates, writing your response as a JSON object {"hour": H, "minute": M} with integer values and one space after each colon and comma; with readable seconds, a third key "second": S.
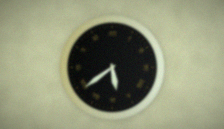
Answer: {"hour": 5, "minute": 39}
